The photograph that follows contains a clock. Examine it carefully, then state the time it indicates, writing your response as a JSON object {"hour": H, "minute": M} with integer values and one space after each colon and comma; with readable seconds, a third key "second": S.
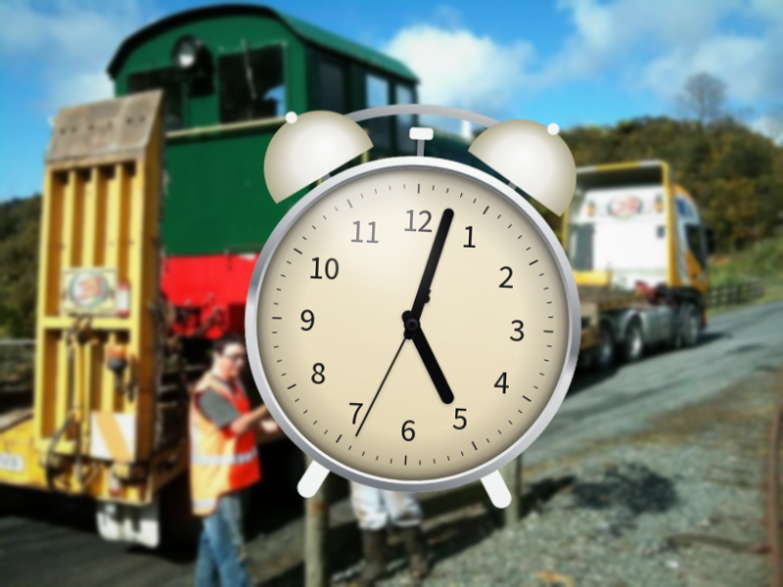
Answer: {"hour": 5, "minute": 2, "second": 34}
